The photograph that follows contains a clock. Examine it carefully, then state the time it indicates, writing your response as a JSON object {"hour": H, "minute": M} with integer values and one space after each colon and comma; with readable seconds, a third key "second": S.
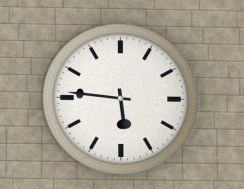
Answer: {"hour": 5, "minute": 46}
